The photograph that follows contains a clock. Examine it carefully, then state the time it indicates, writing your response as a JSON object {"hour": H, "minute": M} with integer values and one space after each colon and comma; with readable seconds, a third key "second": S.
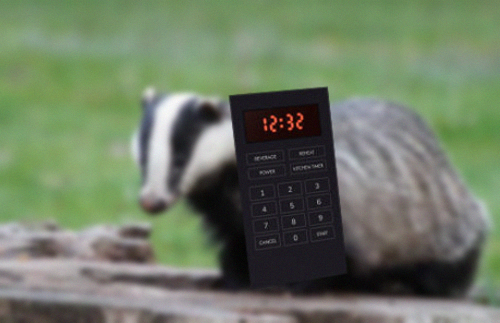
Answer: {"hour": 12, "minute": 32}
